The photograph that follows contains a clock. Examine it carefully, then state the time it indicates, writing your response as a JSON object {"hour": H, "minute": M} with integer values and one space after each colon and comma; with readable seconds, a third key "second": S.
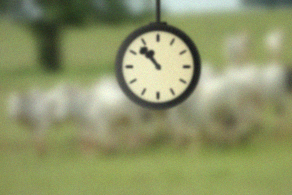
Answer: {"hour": 10, "minute": 53}
